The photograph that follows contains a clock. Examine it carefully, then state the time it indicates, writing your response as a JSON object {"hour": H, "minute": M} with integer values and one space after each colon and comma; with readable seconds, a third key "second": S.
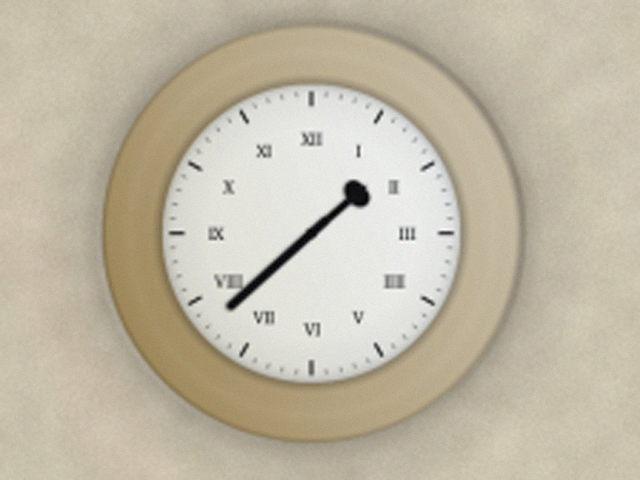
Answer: {"hour": 1, "minute": 38}
